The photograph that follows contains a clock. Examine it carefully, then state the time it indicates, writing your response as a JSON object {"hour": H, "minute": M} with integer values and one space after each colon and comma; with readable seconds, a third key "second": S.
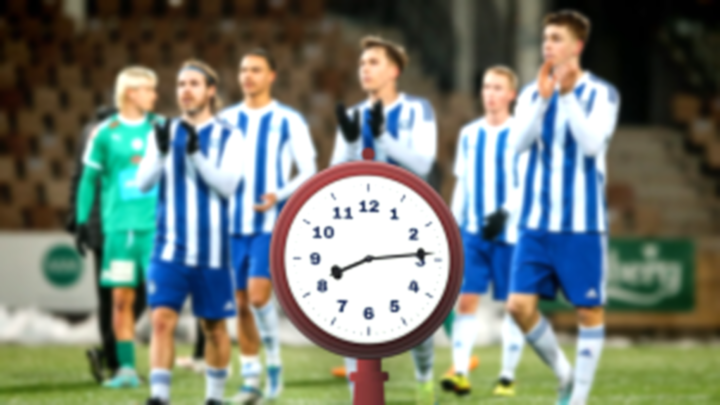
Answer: {"hour": 8, "minute": 14}
